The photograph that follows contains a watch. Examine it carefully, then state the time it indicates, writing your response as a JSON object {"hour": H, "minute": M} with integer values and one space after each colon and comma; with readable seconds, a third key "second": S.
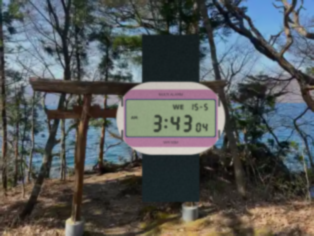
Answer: {"hour": 3, "minute": 43}
